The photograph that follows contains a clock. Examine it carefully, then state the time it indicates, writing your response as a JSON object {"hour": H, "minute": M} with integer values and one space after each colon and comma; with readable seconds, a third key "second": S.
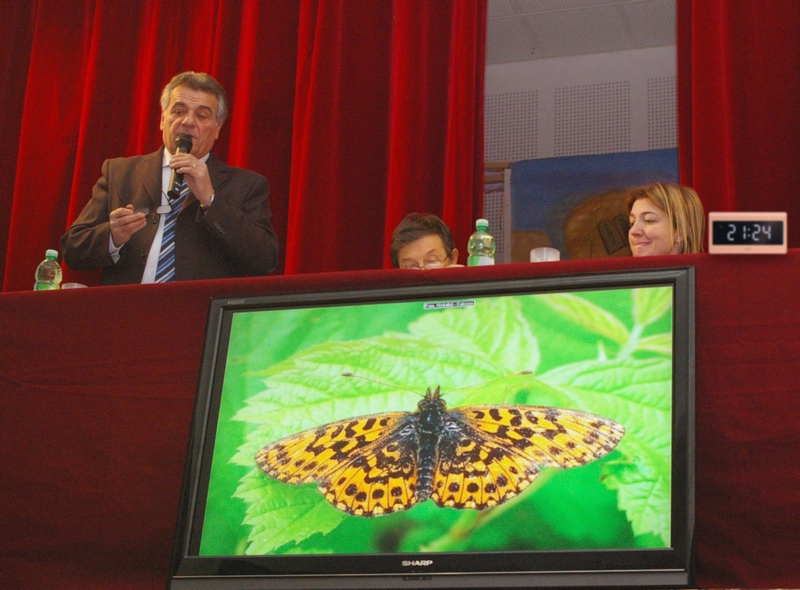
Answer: {"hour": 21, "minute": 24}
